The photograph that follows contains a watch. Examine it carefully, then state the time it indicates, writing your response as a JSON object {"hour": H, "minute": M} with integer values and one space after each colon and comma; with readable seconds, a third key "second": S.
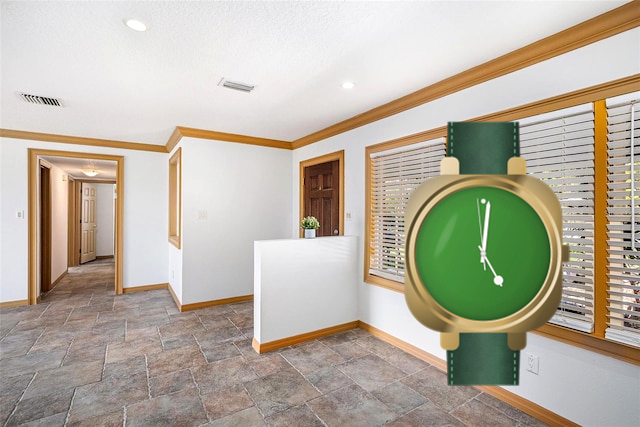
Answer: {"hour": 5, "minute": 0, "second": 59}
